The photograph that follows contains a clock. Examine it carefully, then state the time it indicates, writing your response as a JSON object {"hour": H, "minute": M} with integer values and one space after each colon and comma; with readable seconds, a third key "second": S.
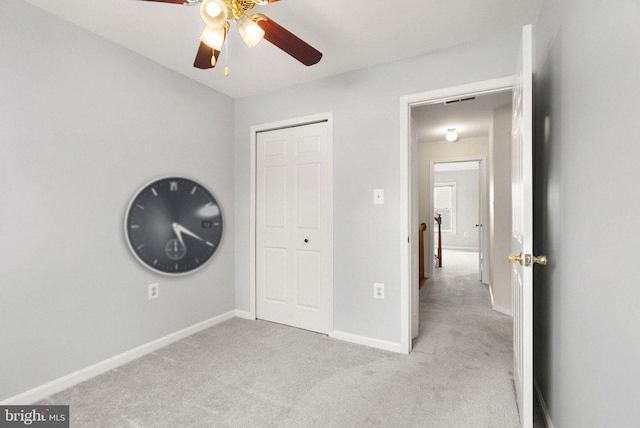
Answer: {"hour": 5, "minute": 20}
